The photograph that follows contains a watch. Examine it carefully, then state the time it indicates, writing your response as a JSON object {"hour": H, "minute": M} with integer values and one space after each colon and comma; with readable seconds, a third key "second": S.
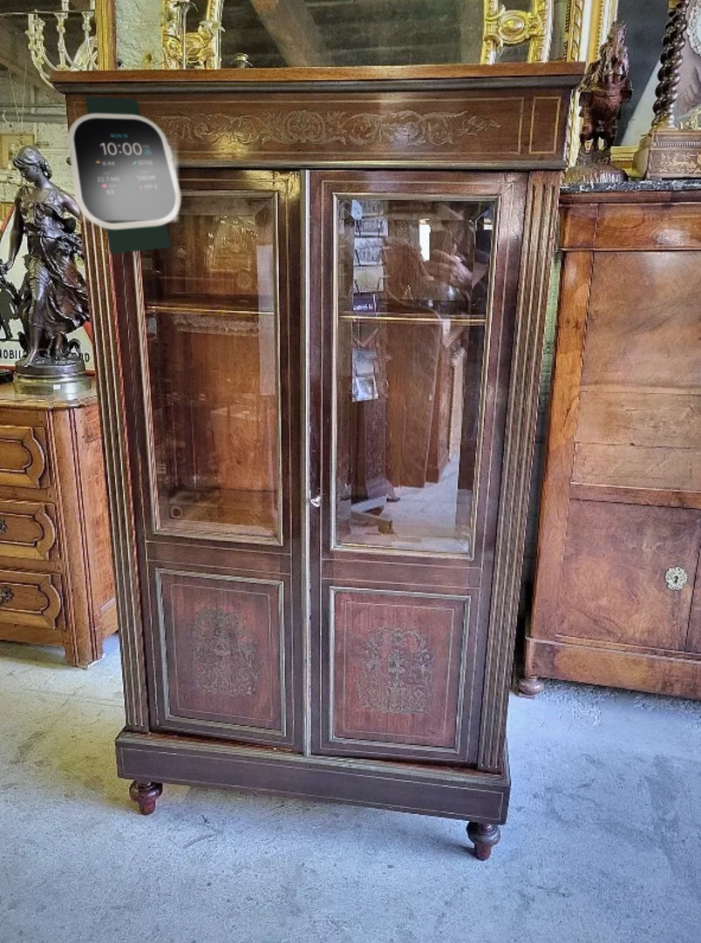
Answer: {"hour": 10, "minute": 0}
